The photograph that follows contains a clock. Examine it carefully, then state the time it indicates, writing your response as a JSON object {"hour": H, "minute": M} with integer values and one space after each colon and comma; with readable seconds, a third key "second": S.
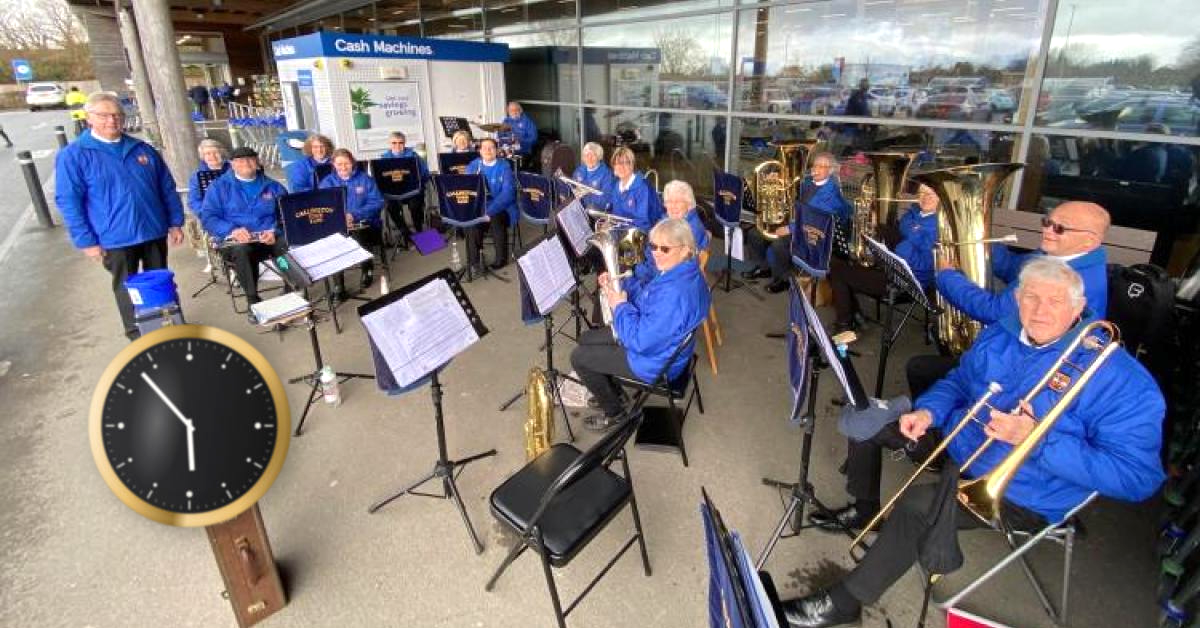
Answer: {"hour": 5, "minute": 53}
